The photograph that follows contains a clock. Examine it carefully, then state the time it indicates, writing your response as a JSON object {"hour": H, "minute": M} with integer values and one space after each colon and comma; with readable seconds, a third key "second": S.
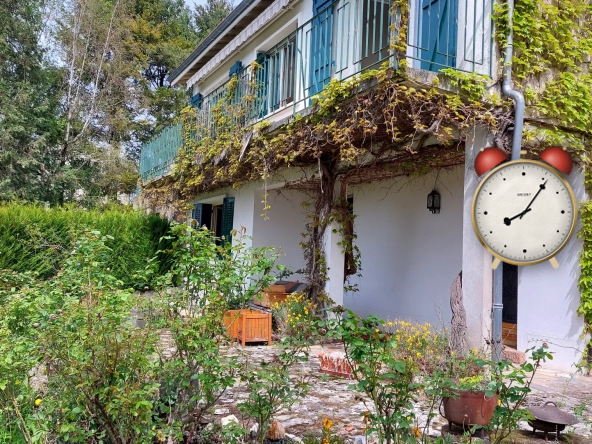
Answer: {"hour": 8, "minute": 6}
